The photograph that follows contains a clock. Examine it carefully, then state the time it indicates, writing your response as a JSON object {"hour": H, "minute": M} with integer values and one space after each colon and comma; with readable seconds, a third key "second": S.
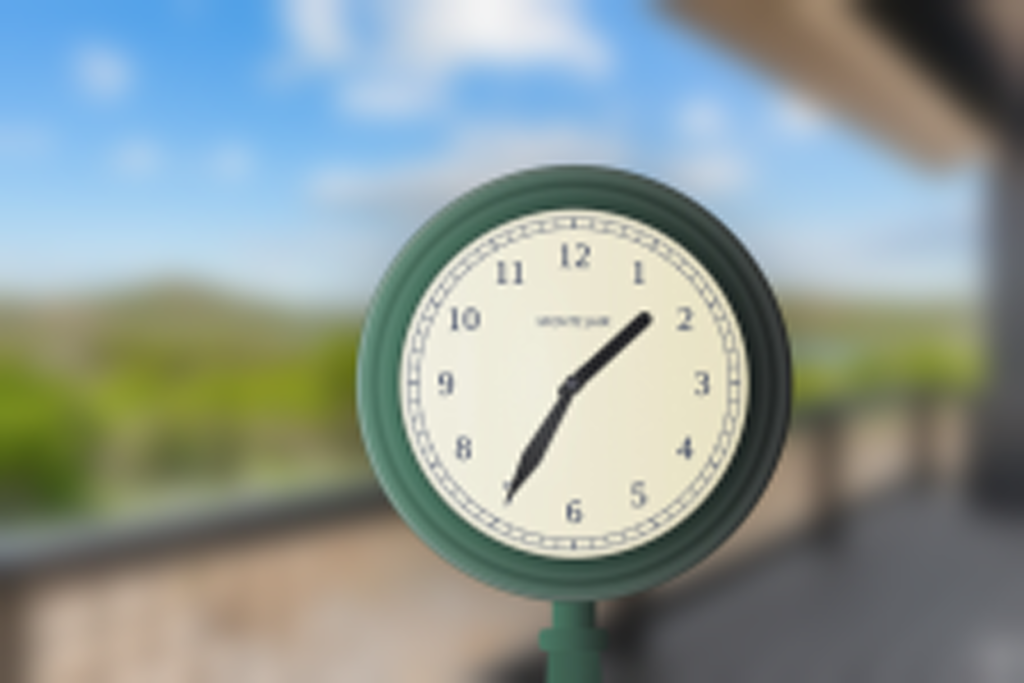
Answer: {"hour": 1, "minute": 35}
